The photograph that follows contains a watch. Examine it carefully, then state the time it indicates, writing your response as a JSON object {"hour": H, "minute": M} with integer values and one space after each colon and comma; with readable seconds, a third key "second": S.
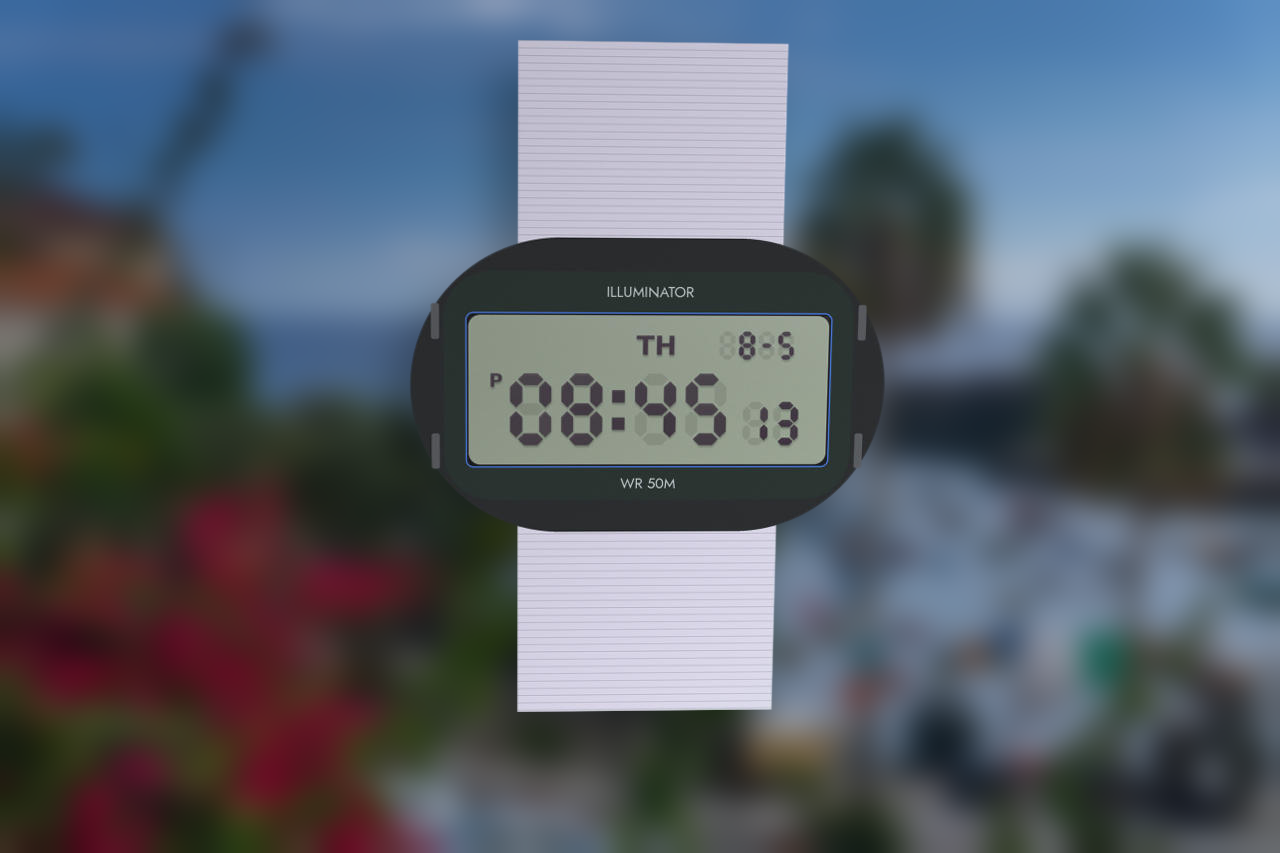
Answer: {"hour": 8, "minute": 45, "second": 13}
